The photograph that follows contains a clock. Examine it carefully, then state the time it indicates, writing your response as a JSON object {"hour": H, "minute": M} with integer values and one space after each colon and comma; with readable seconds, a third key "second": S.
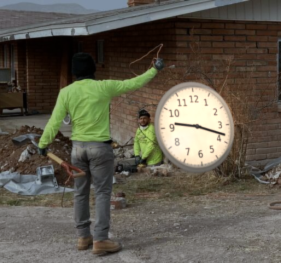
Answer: {"hour": 9, "minute": 18}
